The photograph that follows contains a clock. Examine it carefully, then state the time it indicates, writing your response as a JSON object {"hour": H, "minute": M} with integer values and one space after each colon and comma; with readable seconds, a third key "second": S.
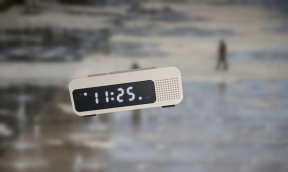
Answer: {"hour": 11, "minute": 25}
